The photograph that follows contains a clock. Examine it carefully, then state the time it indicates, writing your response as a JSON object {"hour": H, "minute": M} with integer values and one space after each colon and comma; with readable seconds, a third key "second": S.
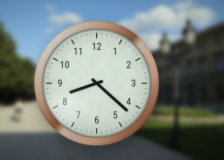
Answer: {"hour": 8, "minute": 22}
